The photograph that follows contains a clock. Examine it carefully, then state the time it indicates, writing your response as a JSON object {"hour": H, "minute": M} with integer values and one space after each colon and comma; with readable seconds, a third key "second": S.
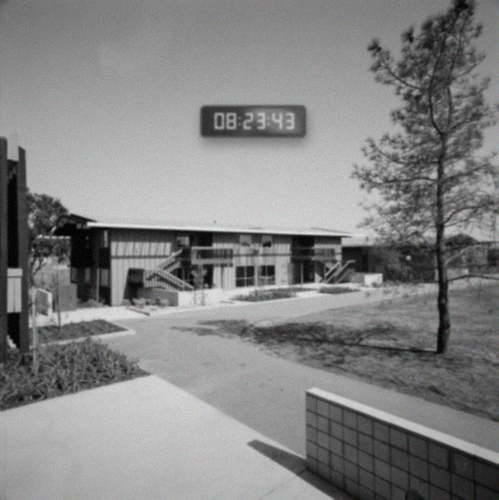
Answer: {"hour": 8, "minute": 23, "second": 43}
